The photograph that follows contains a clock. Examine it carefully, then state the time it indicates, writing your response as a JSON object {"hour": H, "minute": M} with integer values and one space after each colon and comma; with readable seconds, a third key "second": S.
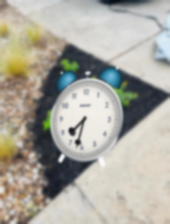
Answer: {"hour": 7, "minute": 32}
